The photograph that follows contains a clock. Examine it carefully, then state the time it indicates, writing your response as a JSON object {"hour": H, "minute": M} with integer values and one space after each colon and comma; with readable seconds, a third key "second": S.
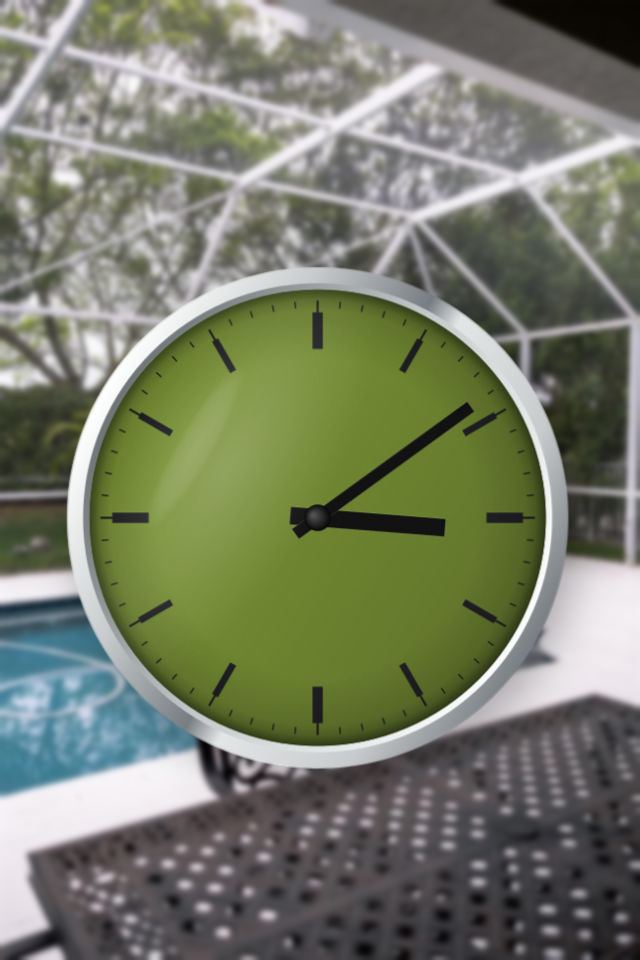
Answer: {"hour": 3, "minute": 9}
